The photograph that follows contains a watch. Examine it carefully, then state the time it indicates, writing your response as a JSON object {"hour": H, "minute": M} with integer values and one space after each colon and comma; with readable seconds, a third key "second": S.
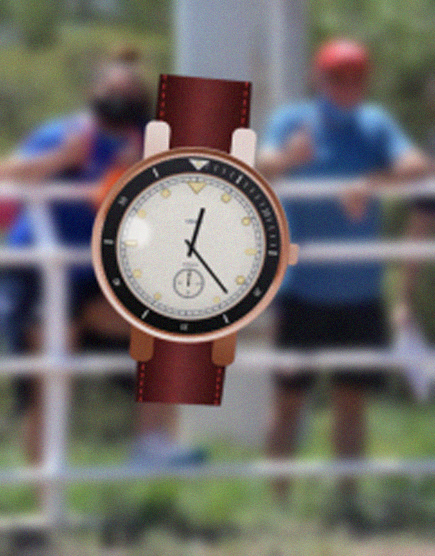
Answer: {"hour": 12, "minute": 23}
